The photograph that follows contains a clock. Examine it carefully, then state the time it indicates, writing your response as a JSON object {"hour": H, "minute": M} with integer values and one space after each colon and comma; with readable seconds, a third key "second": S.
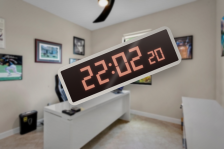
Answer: {"hour": 22, "minute": 2, "second": 20}
